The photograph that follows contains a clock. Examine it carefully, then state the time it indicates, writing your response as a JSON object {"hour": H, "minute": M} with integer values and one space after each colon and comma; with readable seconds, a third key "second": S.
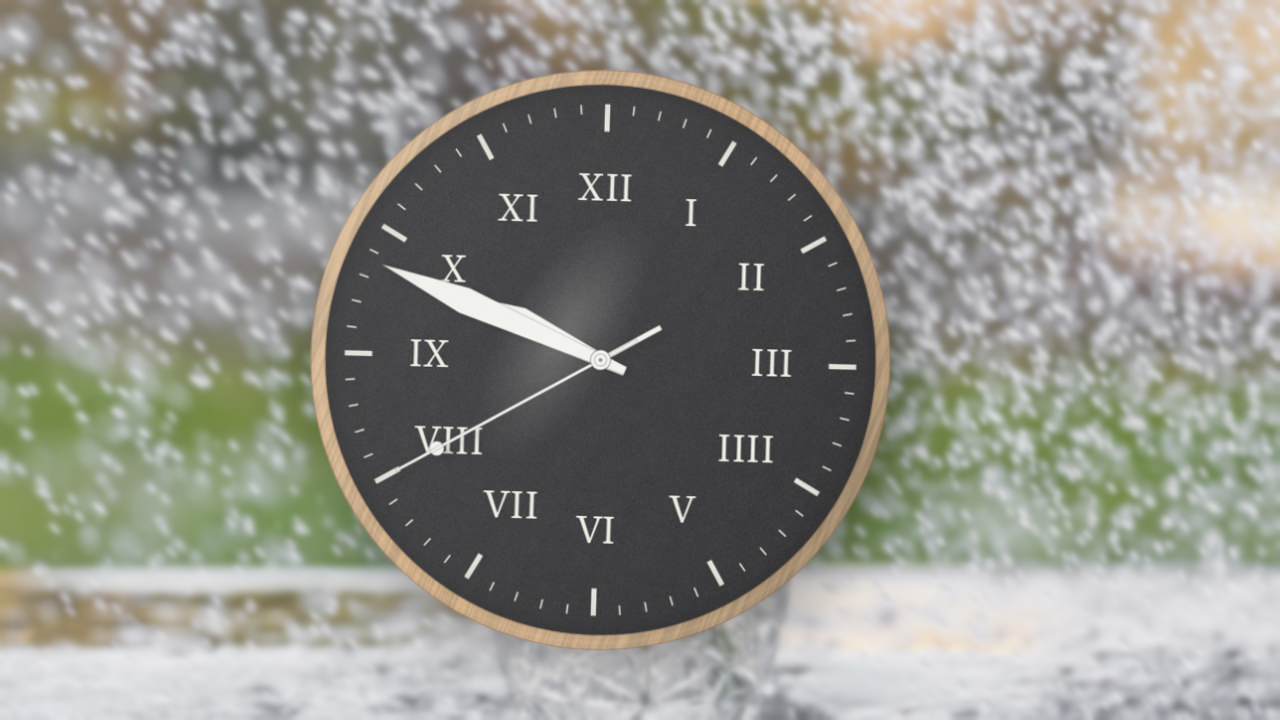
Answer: {"hour": 9, "minute": 48, "second": 40}
